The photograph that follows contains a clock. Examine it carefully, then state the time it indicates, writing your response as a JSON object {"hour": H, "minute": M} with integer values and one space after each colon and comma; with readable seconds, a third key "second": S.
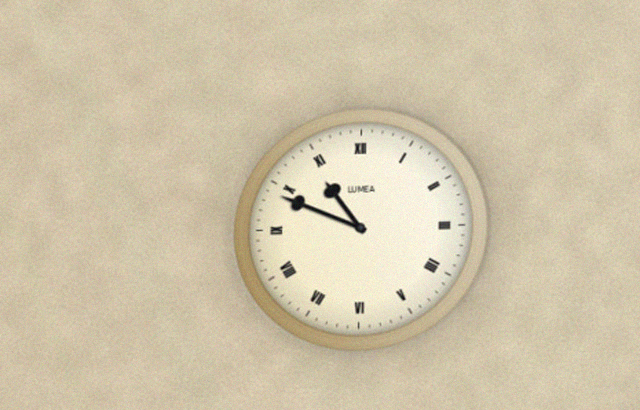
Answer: {"hour": 10, "minute": 49}
